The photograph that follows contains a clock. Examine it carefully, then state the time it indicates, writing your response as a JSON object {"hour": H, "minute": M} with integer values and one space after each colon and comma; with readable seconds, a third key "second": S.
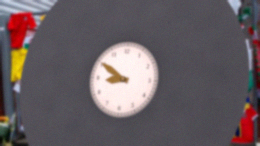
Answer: {"hour": 8, "minute": 50}
